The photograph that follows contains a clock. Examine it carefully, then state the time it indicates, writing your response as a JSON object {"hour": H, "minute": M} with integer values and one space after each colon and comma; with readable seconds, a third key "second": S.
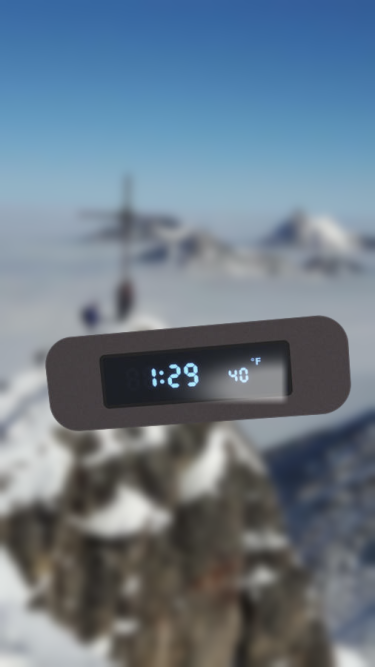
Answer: {"hour": 1, "minute": 29}
